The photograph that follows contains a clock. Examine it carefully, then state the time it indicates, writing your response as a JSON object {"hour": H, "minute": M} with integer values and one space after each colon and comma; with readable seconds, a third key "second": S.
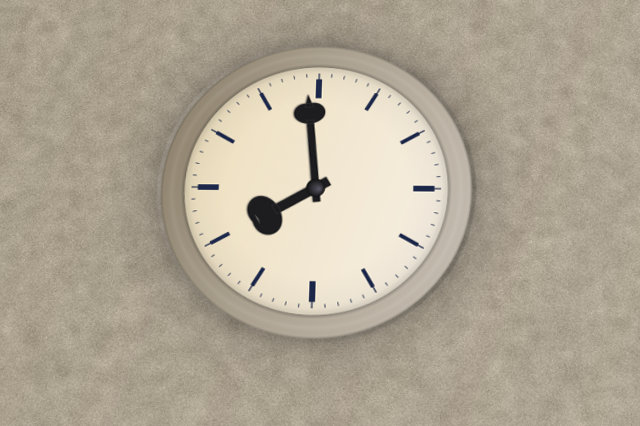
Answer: {"hour": 7, "minute": 59}
